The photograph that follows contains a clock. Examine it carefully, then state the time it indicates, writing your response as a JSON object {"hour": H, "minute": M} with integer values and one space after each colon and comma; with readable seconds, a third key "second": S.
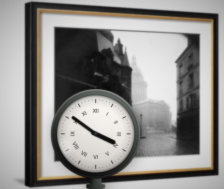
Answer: {"hour": 3, "minute": 51}
